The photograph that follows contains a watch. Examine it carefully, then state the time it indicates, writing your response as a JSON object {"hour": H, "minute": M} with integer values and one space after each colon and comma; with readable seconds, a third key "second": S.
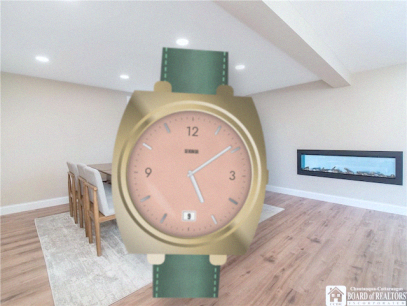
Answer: {"hour": 5, "minute": 9}
